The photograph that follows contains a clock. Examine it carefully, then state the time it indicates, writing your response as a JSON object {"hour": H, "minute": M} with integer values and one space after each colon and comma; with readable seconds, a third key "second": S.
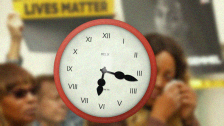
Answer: {"hour": 6, "minute": 17}
